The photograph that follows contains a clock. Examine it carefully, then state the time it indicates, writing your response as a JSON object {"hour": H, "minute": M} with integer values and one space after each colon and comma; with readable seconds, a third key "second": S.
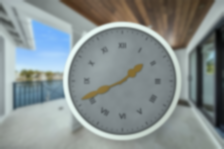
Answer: {"hour": 1, "minute": 41}
